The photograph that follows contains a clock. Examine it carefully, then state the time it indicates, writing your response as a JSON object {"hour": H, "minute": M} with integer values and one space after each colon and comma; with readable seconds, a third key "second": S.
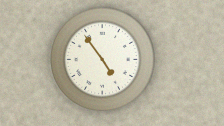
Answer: {"hour": 4, "minute": 54}
